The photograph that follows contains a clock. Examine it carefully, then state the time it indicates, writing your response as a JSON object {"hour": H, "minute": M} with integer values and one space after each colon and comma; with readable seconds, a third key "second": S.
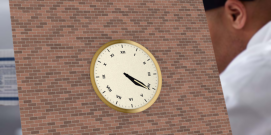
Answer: {"hour": 4, "minute": 21}
